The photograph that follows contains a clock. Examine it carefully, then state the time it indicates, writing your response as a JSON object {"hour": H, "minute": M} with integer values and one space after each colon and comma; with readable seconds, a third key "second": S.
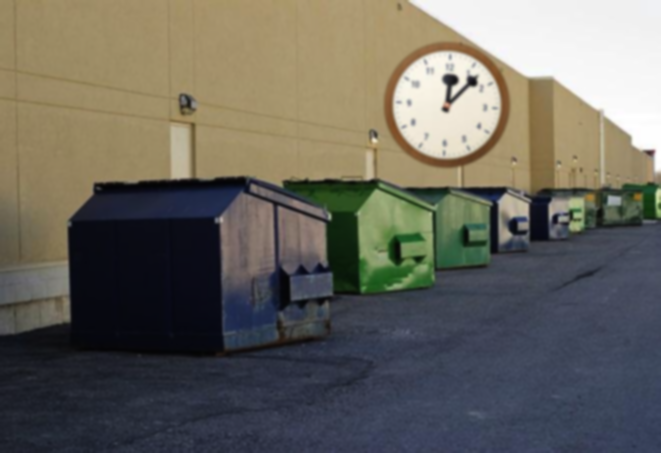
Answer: {"hour": 12, "minute": 7}
